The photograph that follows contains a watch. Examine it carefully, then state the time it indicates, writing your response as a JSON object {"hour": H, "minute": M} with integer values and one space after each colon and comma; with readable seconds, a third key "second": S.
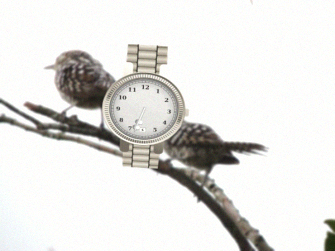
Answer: {"hour": 6, "minute": 33}
